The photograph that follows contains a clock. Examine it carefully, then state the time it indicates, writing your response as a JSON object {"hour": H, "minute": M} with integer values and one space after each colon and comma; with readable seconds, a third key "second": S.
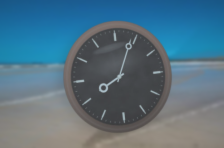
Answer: {"hour": 8, "minute": 4}
